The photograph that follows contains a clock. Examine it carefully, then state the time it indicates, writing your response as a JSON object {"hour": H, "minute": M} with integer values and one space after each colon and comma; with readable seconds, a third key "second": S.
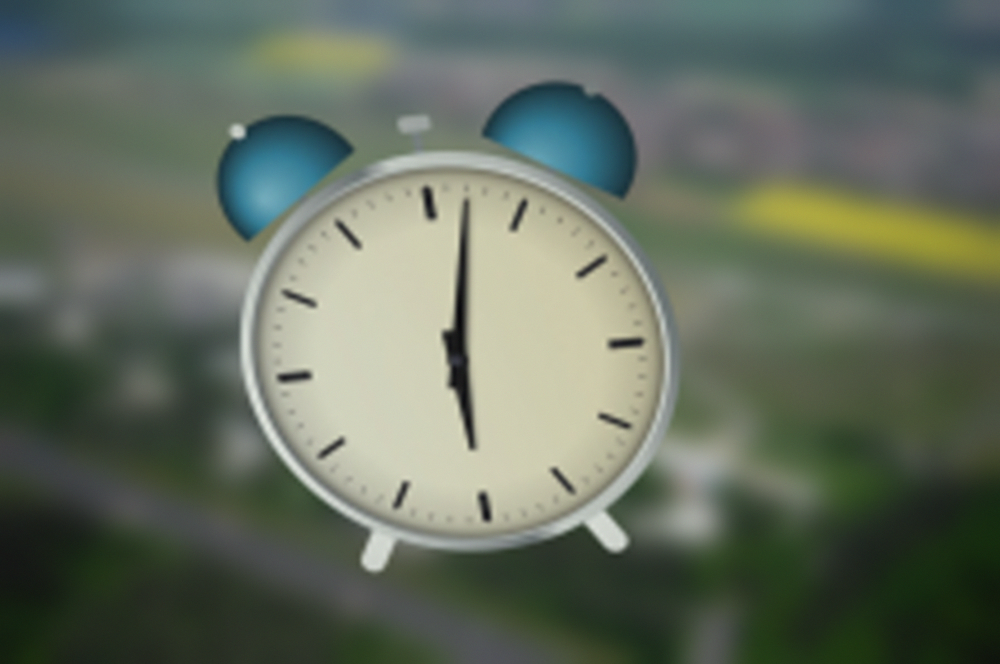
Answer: {"hour": 6, "minute": 2}
